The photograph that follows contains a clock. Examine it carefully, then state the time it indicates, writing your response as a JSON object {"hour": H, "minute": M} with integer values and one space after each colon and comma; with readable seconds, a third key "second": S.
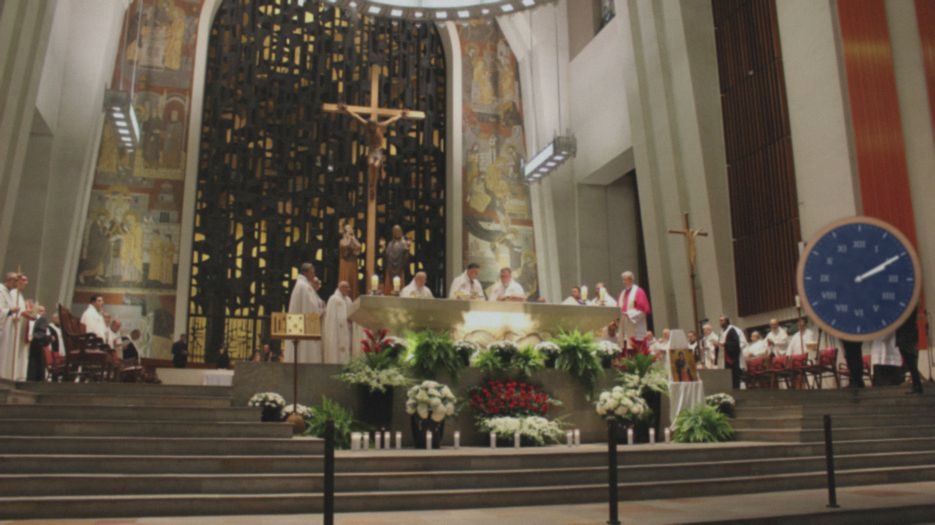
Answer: {"hour": 2, "minute": 10}
